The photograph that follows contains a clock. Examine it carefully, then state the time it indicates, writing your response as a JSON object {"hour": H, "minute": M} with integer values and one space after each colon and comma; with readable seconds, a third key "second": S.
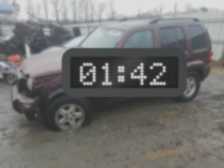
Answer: {"hour": 1, "minute": 42}
